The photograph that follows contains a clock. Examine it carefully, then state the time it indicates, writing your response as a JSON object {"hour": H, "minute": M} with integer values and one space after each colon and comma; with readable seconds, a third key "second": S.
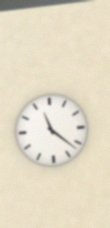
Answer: {"hour": 11, "minute": 22}
